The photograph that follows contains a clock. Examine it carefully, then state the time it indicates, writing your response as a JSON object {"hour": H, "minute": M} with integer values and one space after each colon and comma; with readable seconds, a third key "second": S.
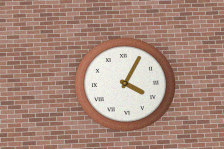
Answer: {"hour": 4, "minute": 5}
